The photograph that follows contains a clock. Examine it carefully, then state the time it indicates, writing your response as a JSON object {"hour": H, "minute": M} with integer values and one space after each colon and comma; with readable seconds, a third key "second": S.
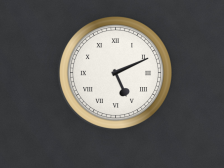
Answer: {"hour": 5, "minute": 11}
